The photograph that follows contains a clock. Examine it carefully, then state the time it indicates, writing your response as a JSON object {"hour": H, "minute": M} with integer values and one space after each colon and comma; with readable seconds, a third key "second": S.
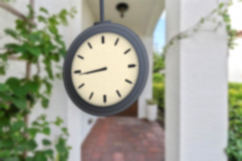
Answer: {"hour": 8, "minute": 44}
